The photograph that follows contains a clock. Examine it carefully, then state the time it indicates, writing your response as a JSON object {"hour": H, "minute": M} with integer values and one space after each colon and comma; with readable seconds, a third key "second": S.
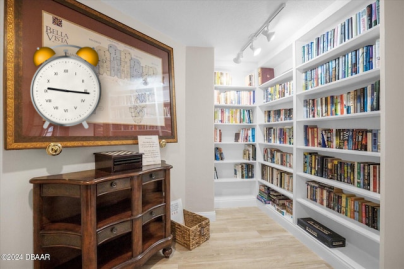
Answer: {"hour": 9, "minute": 16}
